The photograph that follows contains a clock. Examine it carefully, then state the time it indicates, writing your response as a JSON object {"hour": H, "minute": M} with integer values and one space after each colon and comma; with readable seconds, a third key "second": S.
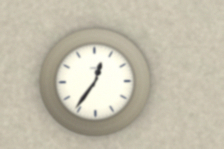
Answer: {"hour": 12, "minute": 36}
